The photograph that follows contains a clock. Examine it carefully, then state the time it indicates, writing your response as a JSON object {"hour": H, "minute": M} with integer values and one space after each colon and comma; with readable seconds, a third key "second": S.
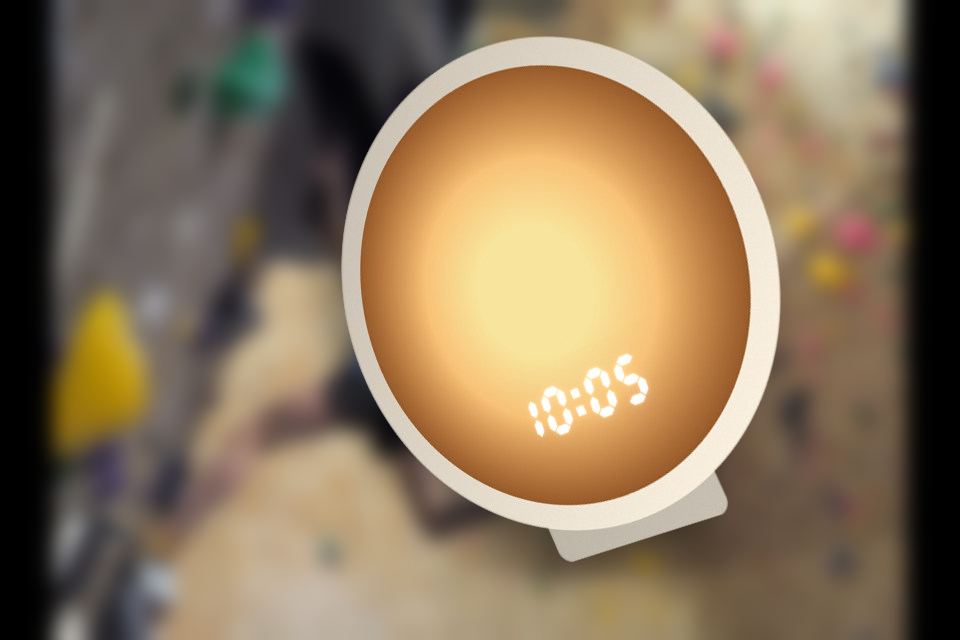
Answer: {"hour": 10, "minute": 5}
